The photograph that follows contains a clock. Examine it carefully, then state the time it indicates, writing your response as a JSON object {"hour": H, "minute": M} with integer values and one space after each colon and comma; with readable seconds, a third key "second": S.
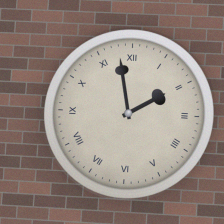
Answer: {"hour": 1, "minute": 58}
